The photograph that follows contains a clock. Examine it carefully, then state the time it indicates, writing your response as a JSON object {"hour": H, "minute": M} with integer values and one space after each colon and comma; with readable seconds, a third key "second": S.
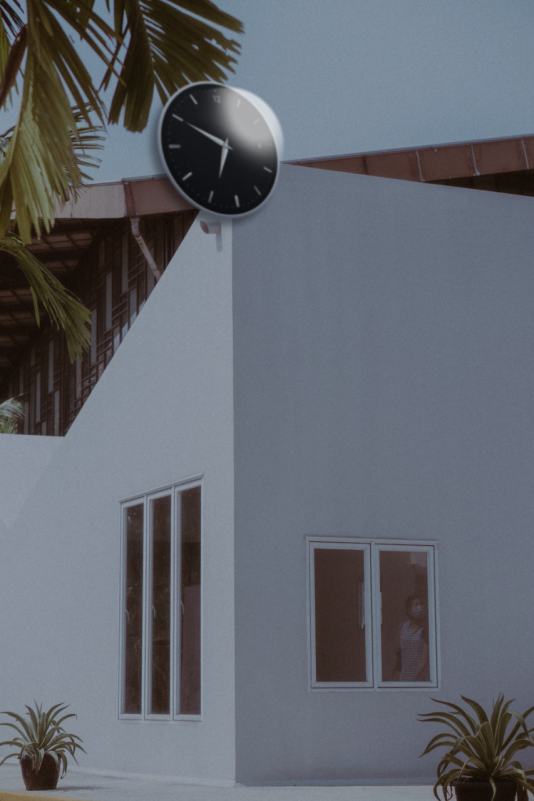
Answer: {"hour": 6, "minute": 50}
